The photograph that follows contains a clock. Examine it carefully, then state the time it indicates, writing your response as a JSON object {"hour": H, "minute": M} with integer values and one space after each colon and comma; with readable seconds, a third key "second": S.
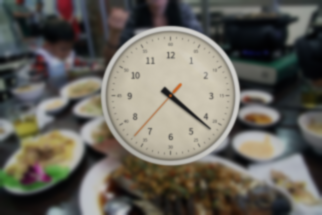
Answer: {"hour": 4, "minute": 21, "second": 37}
